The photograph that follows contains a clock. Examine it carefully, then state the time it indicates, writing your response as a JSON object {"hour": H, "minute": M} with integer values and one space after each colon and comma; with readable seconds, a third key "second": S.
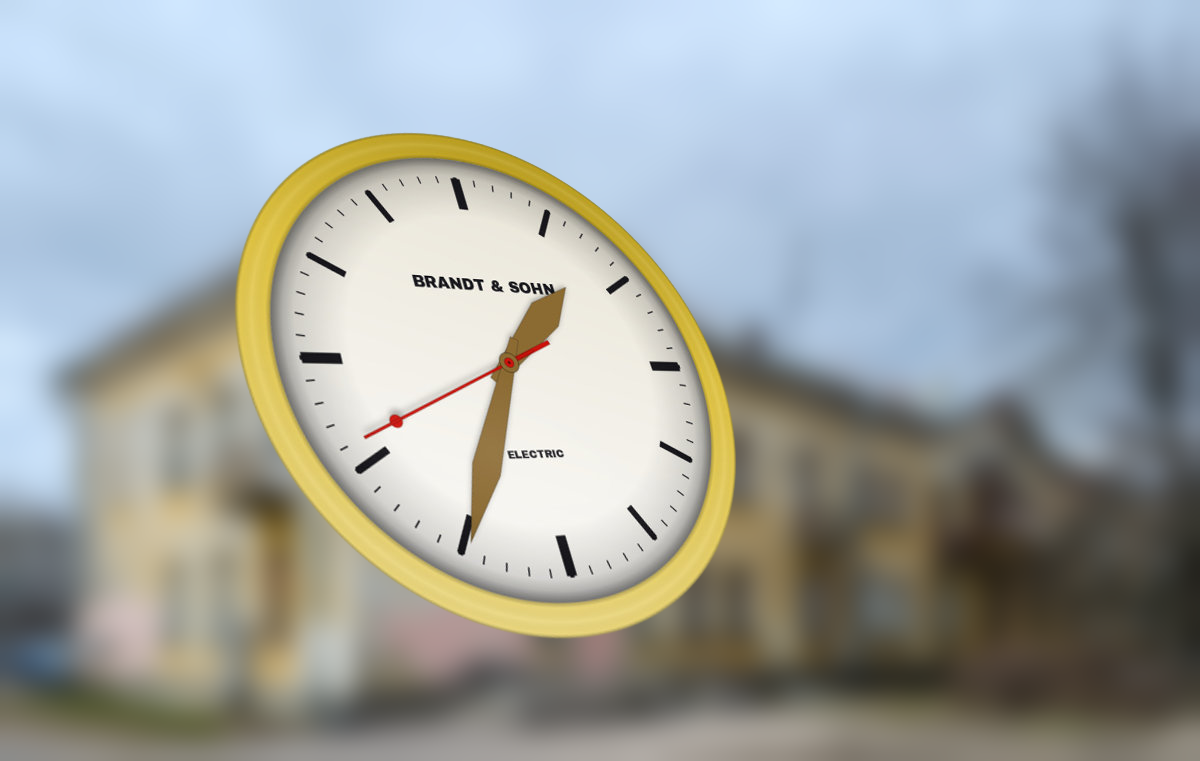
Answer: {"hour": 1, "minute": 34, "second": 41}
